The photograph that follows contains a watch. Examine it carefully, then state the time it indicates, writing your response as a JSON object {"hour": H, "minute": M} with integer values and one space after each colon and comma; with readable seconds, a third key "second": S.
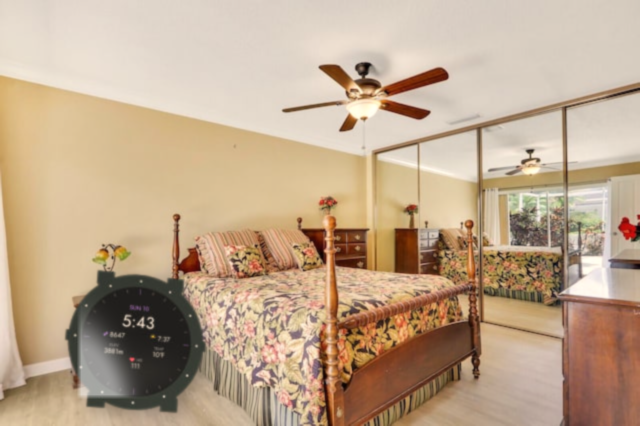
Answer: {"hour": 5, "minute": 43}
